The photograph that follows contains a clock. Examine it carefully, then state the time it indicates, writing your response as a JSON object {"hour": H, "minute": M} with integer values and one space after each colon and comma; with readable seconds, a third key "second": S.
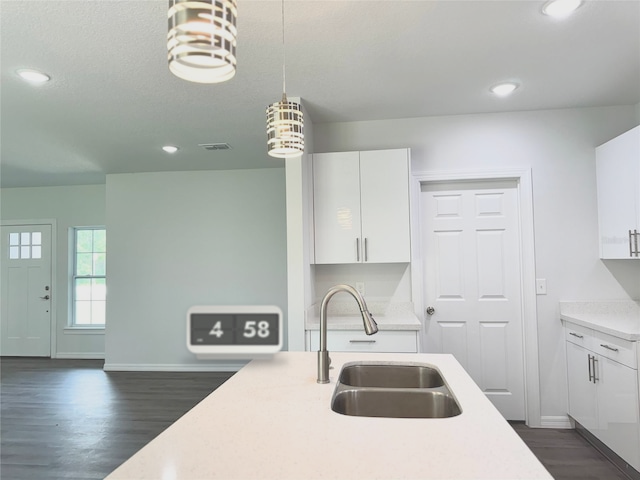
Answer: {"hour": 4, "minute": 58}
